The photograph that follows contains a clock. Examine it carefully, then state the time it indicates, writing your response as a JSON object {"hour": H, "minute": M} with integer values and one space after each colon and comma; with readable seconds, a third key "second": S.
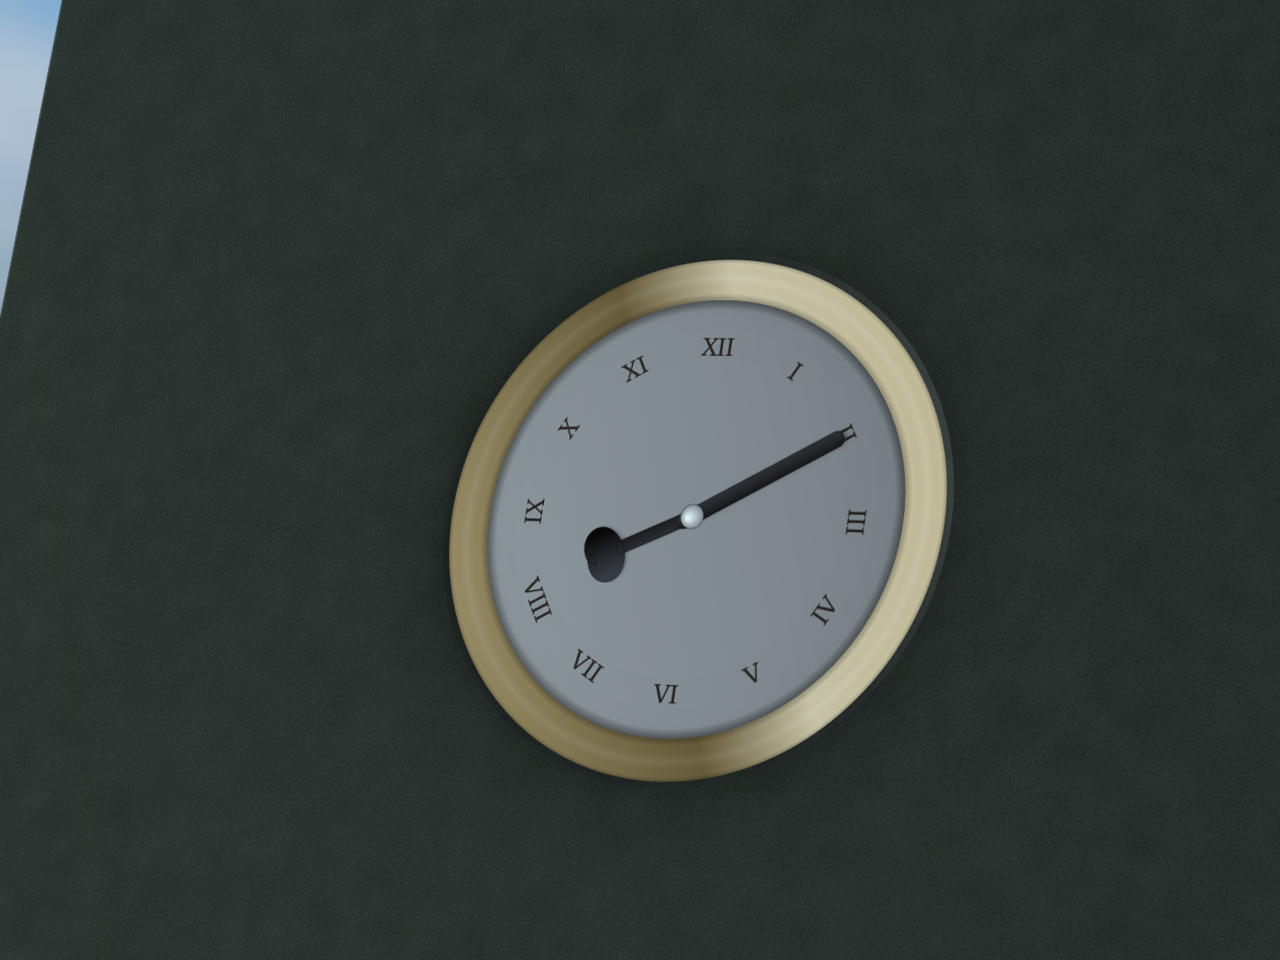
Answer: {"hour": 8, "minute": 10}
